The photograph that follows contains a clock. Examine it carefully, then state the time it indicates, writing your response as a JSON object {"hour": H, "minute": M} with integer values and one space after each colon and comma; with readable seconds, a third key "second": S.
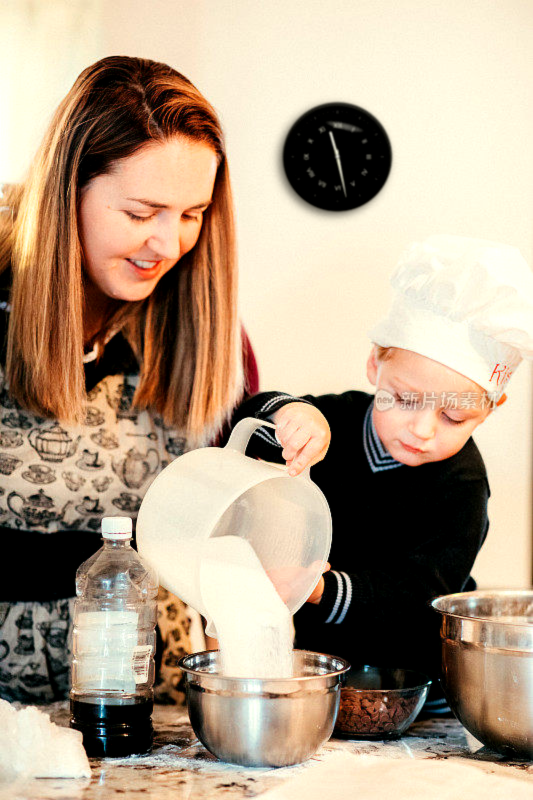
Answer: {"hour": 11, "minute": 28}
